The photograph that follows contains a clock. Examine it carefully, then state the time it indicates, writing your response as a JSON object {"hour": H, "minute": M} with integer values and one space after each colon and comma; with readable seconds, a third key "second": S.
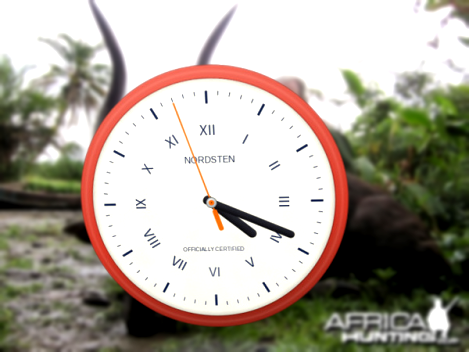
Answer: {"hour": 4, "minute": 18, "second": 57}
